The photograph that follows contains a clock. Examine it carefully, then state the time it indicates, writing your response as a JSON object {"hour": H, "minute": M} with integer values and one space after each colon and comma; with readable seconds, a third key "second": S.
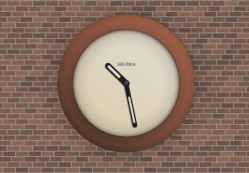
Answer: {"hour": 10, "minute": 28}
